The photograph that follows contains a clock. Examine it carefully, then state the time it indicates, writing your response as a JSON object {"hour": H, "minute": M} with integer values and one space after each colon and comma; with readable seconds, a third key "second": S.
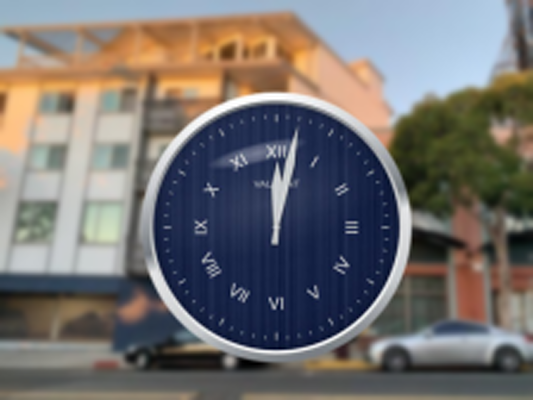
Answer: {"hour": 12, "minute": 2}
